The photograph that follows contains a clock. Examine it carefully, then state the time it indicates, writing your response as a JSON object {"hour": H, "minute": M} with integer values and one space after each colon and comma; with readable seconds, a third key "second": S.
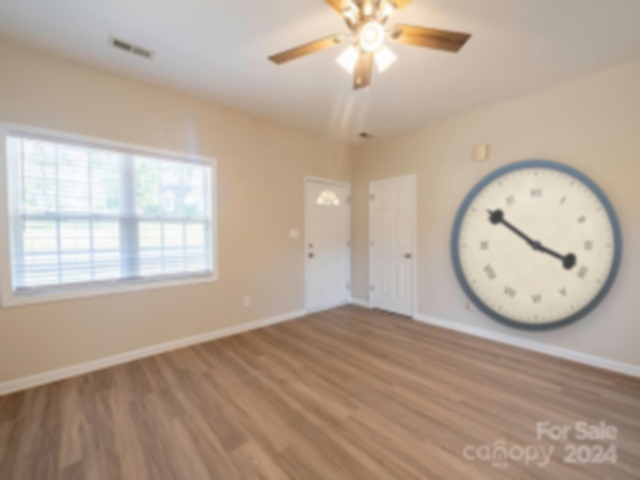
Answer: {"hour": 3, "minute": 51}
